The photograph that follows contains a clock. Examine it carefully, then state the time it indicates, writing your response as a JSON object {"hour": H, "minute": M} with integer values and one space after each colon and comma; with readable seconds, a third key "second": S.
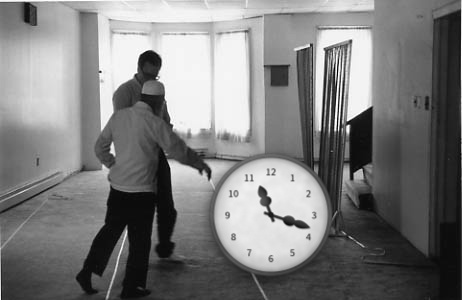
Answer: {"hour": 11, "minute": 18}
